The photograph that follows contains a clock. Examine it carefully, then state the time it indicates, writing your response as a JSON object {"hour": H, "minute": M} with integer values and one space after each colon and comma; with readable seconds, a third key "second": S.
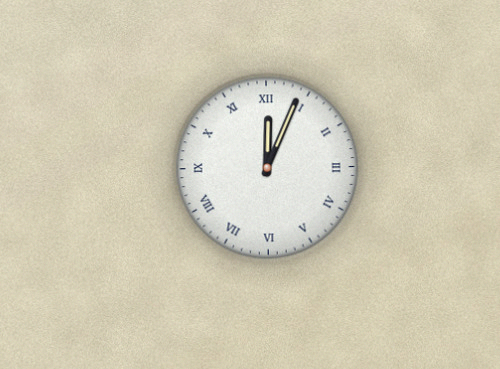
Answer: {"hour": 12, "minute": 4}
